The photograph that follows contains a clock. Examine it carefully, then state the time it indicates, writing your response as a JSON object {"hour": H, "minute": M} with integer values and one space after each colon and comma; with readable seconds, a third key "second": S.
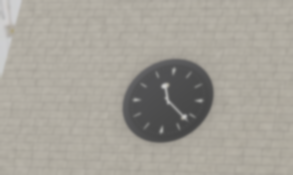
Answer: {"hour": 11, "minute": 22}
